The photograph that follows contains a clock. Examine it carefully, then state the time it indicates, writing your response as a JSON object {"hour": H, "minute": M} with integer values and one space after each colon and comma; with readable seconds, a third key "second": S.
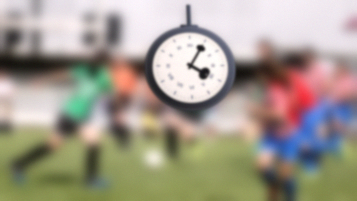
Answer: {"hour": 4, "minute": 5}
